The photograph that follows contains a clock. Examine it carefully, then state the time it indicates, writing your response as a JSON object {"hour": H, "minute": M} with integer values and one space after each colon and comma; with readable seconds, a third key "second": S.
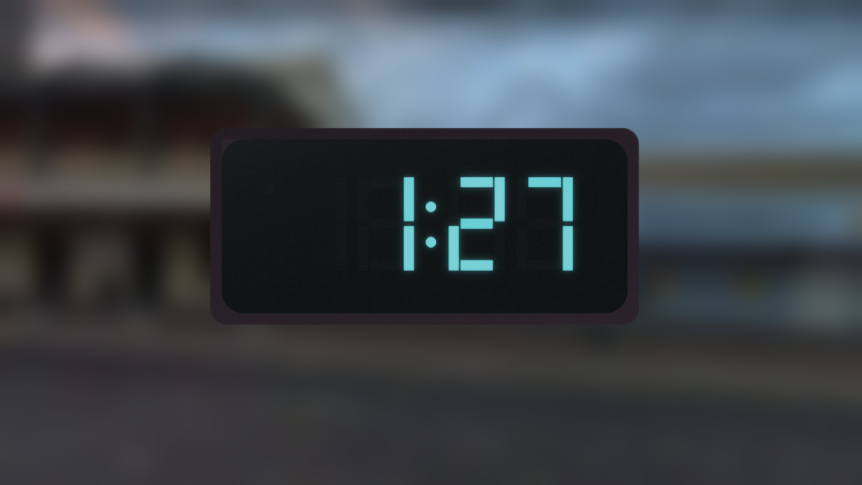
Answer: {"hour": 1, "minute": 27}
